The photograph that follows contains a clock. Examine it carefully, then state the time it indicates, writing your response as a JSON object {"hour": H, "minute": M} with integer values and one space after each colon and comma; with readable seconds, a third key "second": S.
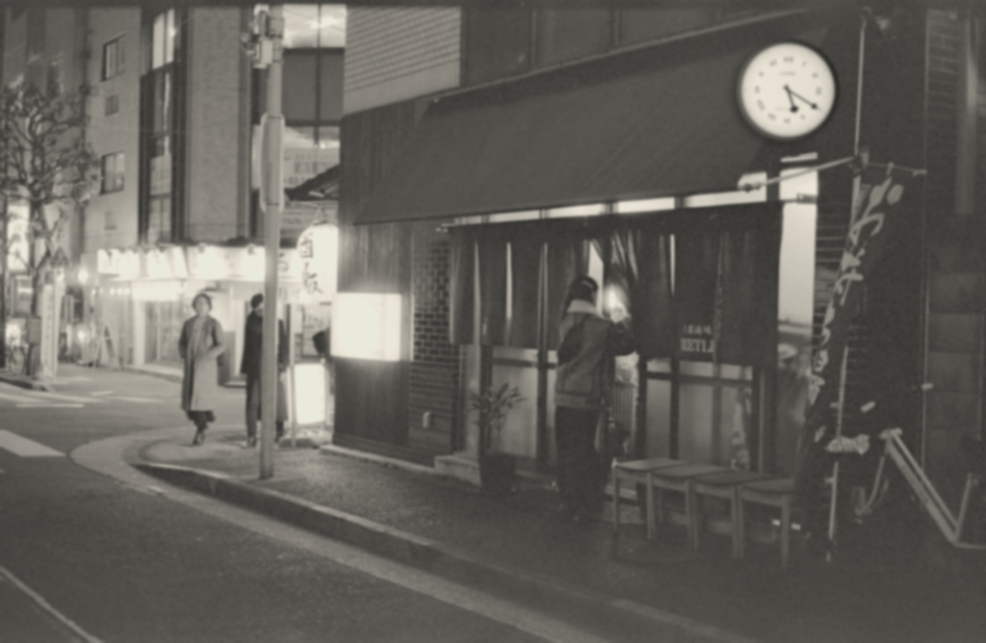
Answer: {"hour": 5, "minute": 20}
